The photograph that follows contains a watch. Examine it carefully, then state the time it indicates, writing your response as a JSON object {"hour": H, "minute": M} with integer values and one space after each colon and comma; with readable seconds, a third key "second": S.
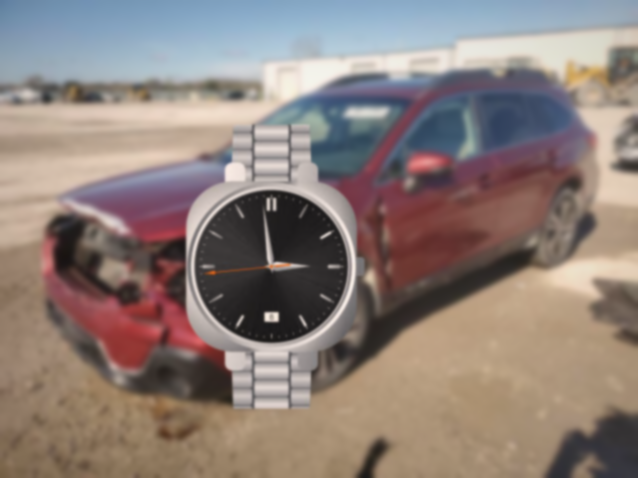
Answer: {"hour": 2, "minute": 58, "second": 44}
